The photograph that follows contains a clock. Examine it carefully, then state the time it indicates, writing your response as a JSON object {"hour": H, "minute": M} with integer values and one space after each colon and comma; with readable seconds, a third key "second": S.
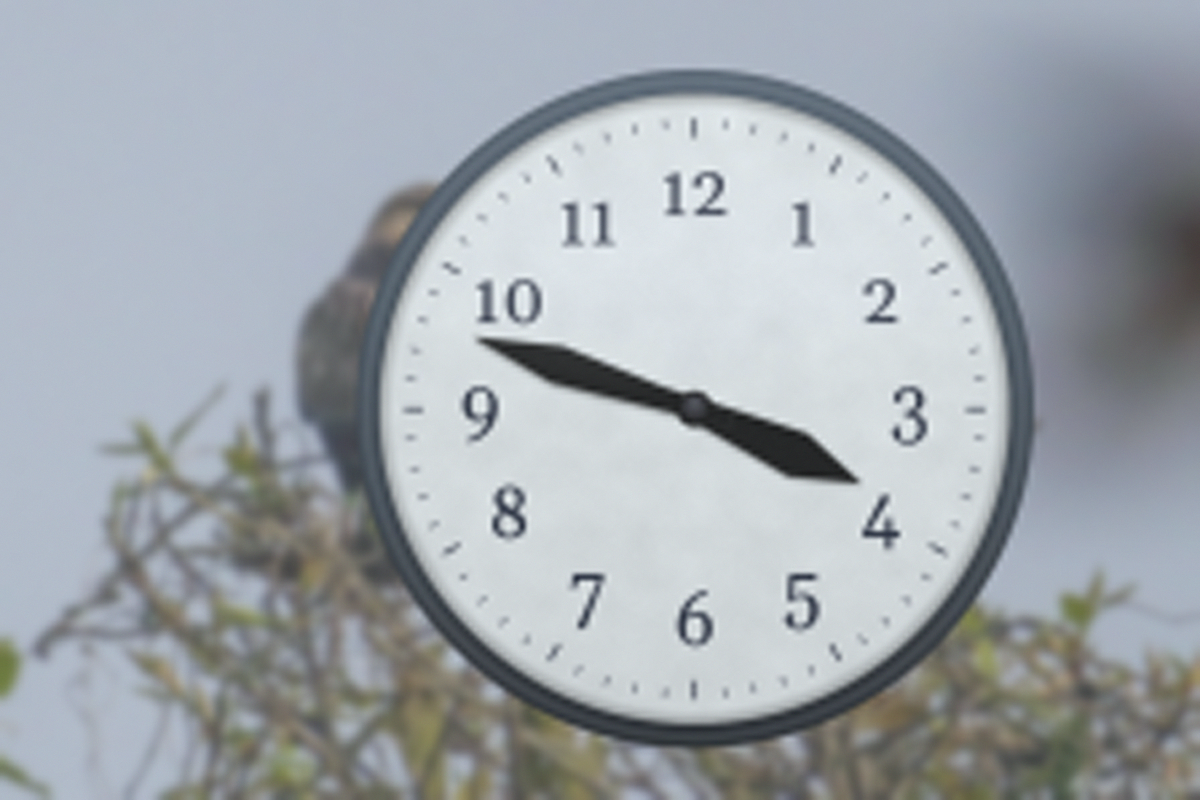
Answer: {"hour": 3, "minute": 48}
